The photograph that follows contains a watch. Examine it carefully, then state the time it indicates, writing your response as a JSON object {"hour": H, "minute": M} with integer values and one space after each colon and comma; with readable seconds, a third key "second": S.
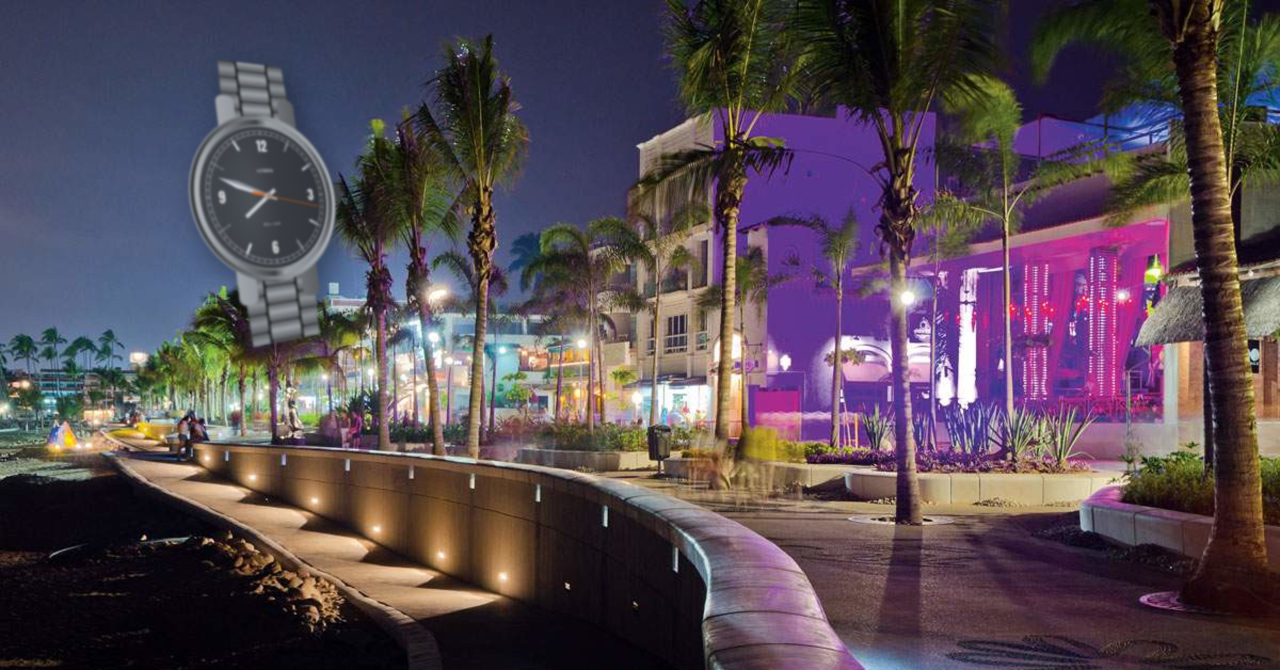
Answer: {"hour": 7, "minute": 48, "second": 17}
